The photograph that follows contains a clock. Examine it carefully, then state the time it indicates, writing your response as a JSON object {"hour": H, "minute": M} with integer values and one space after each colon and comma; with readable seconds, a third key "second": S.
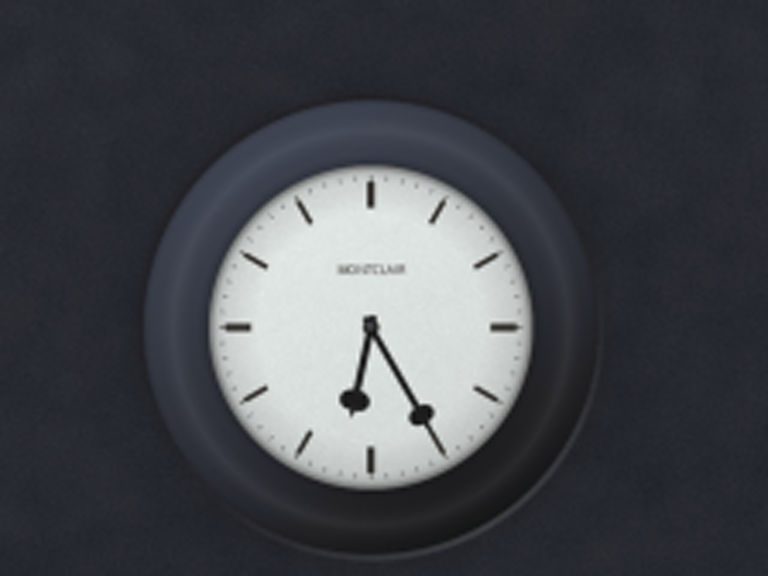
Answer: {"hour": 6, "minute": 25}
